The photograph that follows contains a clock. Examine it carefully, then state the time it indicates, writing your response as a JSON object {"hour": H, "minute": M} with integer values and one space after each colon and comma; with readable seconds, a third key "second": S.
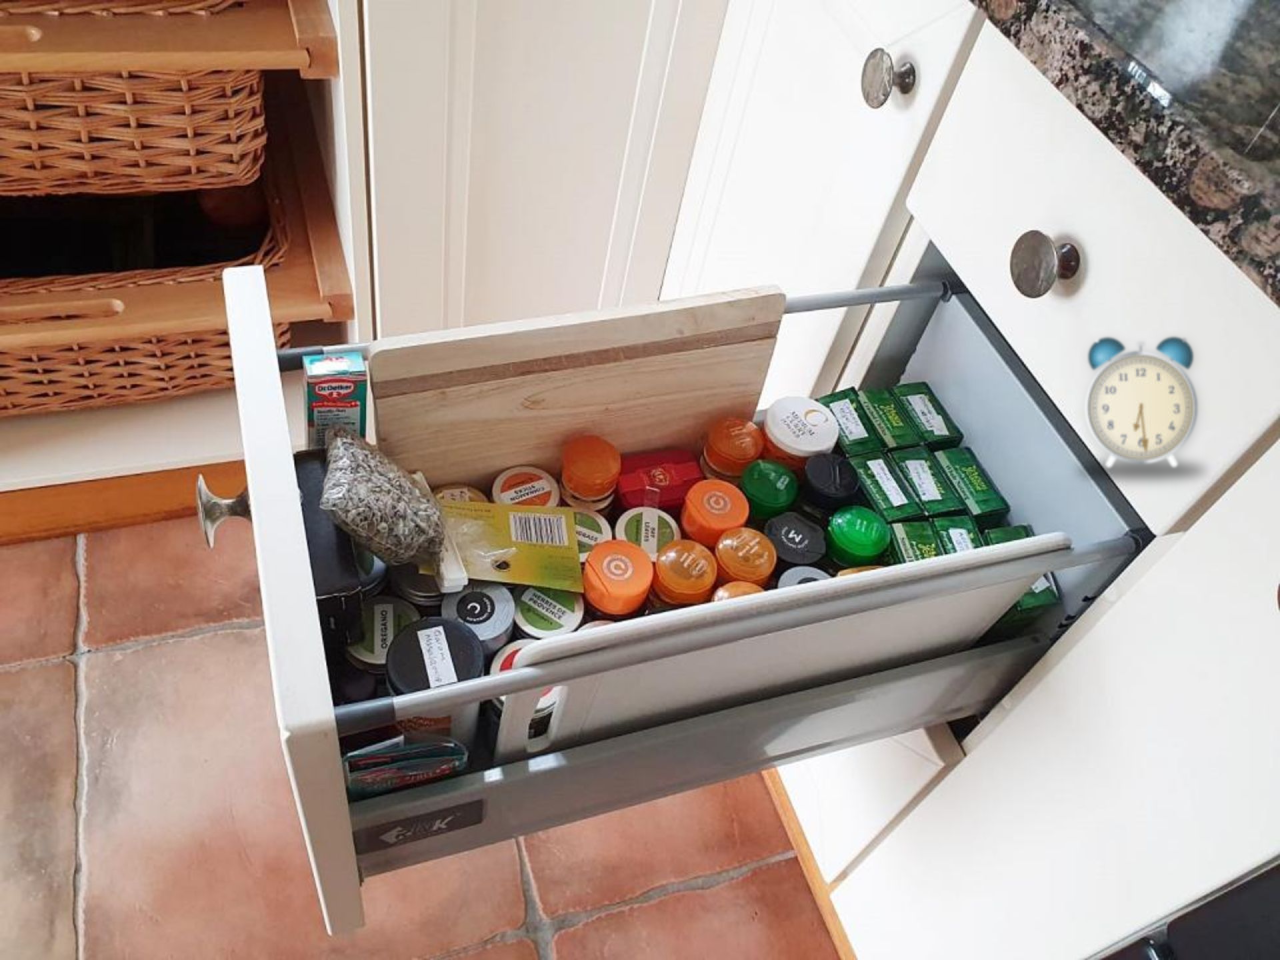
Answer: {"hour": 6, "minute": 29}
